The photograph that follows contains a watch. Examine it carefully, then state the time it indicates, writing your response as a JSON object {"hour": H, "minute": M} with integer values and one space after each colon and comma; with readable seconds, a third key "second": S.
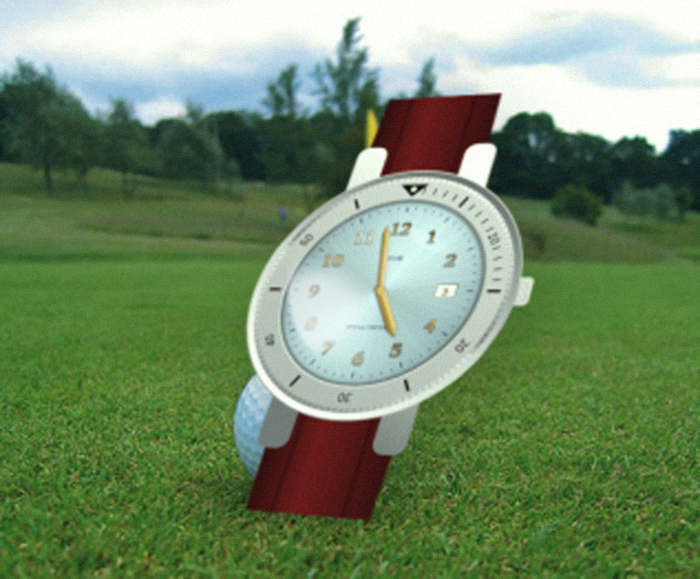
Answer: {"hour": 4, "minute": 58}
